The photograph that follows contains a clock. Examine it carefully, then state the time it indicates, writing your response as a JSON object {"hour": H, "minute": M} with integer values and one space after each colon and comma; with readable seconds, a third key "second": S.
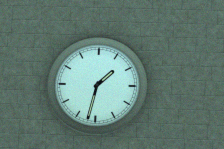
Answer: {"hour": 1, "minute": 32}
